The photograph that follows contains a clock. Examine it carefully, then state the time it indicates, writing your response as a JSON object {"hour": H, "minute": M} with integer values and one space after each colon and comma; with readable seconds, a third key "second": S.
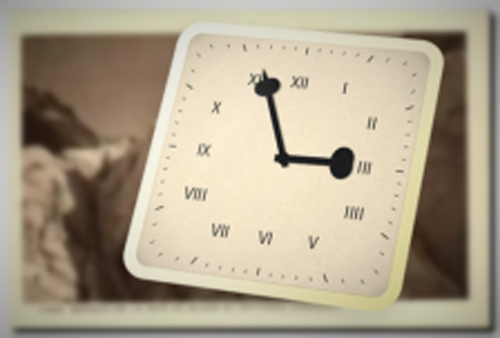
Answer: {"hour": 2, "minute": 56}
